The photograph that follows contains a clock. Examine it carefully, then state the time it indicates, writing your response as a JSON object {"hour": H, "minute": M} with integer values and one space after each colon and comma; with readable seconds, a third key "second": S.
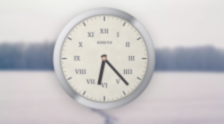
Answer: {"hour": 6, "minute": 23}
